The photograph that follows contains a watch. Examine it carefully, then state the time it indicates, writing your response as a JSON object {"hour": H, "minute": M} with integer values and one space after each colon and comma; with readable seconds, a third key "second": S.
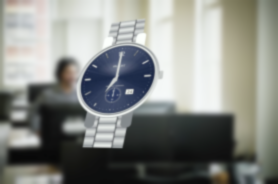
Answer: {"hour": 7, "minute": 0}
